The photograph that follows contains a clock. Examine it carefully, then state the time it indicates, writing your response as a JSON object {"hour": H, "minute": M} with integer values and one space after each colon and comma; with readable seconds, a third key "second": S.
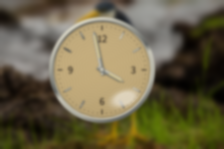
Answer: {"hour": 3, "minute": 58}
